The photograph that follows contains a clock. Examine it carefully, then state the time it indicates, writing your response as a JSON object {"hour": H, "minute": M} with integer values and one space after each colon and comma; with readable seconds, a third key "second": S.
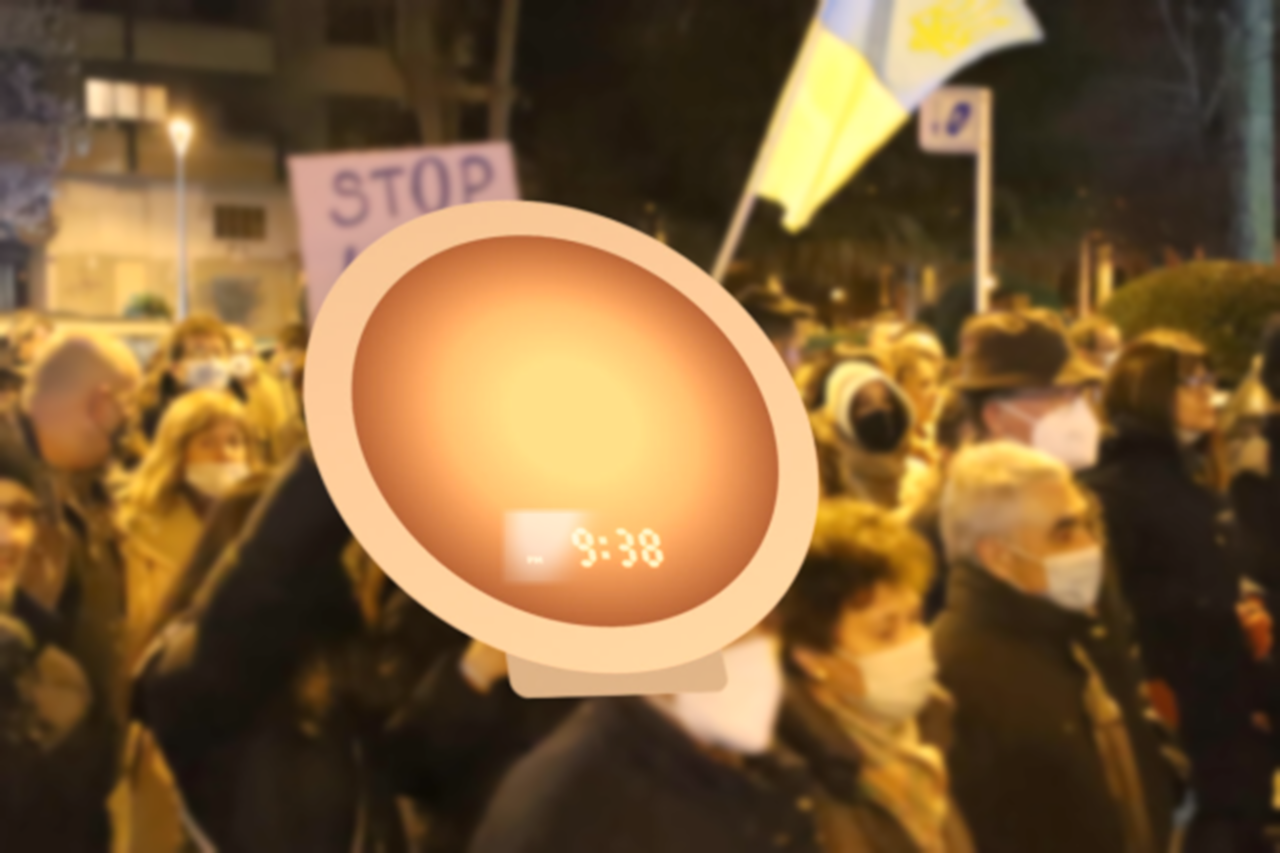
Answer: {"hour": 9, "minute": 38}
